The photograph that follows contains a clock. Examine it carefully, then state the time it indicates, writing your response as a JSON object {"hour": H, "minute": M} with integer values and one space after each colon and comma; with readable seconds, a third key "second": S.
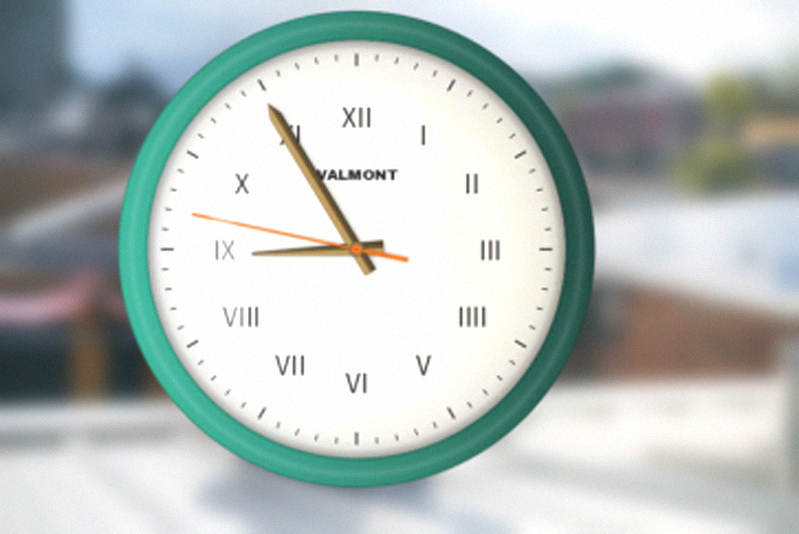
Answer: {"hour": 8, "minute": 54, "second": 47}
